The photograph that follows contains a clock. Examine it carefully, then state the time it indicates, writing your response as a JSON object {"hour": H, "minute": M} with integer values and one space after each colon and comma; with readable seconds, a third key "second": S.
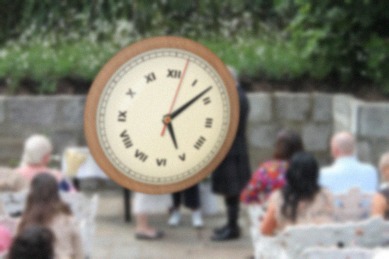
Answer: {"hour": 5, "minute": 8, "second": 2}
